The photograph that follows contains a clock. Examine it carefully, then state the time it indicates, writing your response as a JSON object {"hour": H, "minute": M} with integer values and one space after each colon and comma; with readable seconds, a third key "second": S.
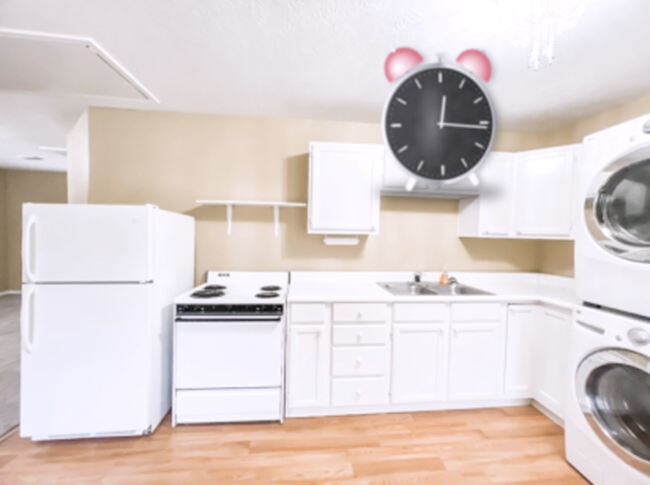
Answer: {"hour": 12, "minute": 16}
